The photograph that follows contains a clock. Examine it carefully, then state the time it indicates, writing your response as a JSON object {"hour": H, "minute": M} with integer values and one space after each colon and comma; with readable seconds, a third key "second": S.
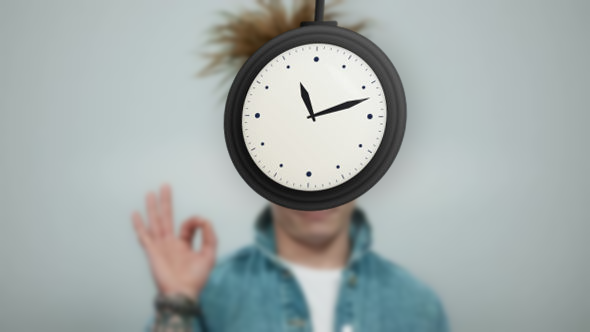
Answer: {"hour": 11, "minute": 12}
